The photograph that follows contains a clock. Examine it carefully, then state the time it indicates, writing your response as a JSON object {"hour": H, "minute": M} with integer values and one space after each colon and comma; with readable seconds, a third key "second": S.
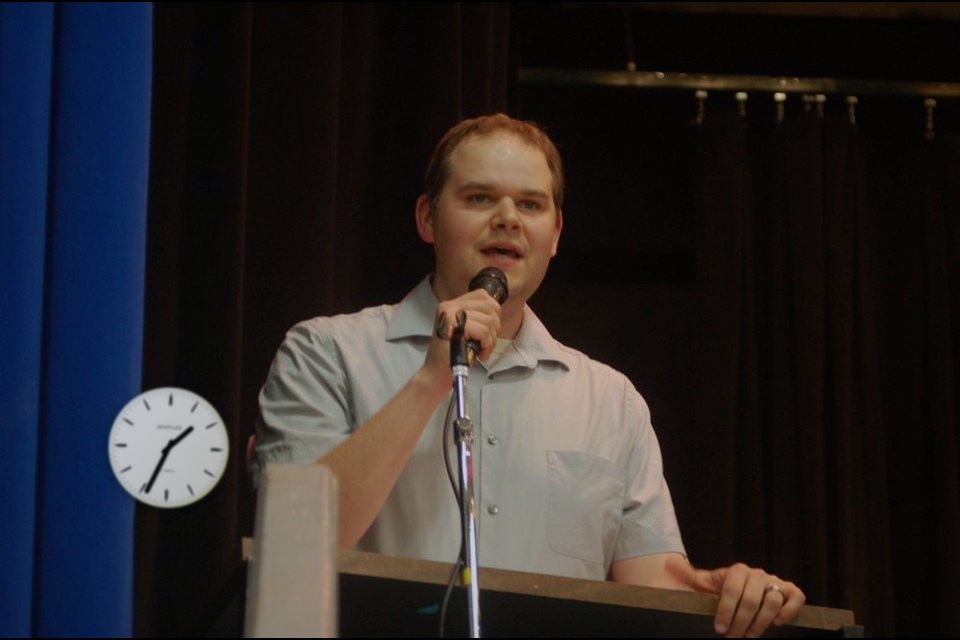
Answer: {"hour": 1, "minute": 34}
